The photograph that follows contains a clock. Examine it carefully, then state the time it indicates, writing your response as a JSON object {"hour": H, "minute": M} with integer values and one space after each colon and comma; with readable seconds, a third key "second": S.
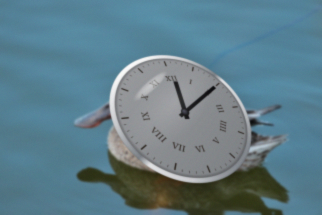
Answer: {"hour": 12, "minute": 10}
